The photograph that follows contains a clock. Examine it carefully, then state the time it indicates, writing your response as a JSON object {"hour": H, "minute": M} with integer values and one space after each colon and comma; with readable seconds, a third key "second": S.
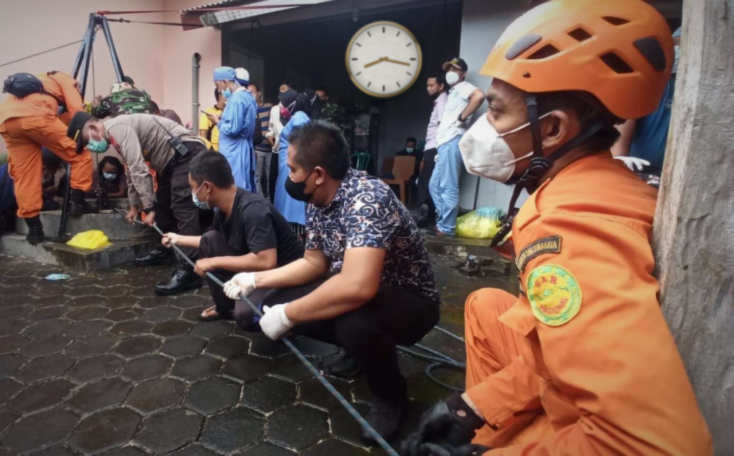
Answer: {"hour": 8, "minute": 17}
